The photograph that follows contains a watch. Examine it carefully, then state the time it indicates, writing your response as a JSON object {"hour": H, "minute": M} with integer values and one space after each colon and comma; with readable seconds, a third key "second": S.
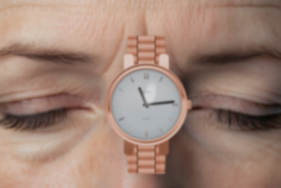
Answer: {"hour": 11, "minute": 14}
